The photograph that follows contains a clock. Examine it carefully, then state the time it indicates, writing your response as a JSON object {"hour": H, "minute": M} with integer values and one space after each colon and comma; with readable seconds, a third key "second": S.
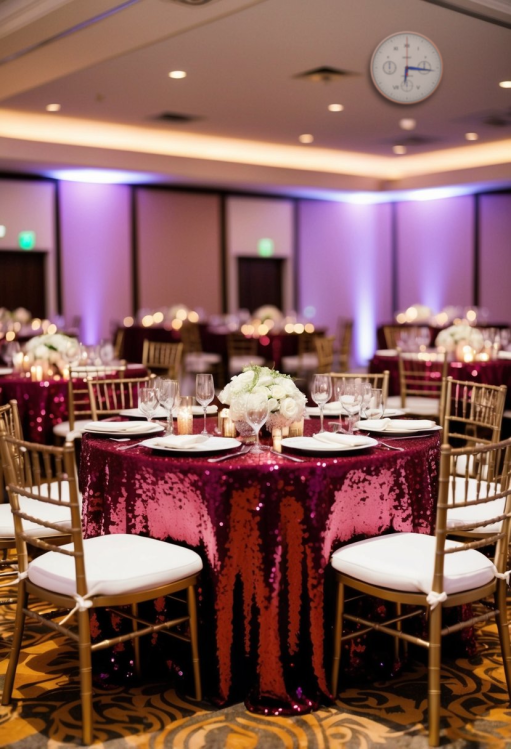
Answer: {"hour": 6, "minute": 16}
